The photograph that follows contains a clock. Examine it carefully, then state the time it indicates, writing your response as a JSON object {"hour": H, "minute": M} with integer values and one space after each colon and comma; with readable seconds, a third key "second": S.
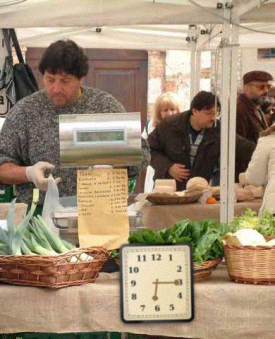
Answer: {"hour": 6, "minute": 15}
